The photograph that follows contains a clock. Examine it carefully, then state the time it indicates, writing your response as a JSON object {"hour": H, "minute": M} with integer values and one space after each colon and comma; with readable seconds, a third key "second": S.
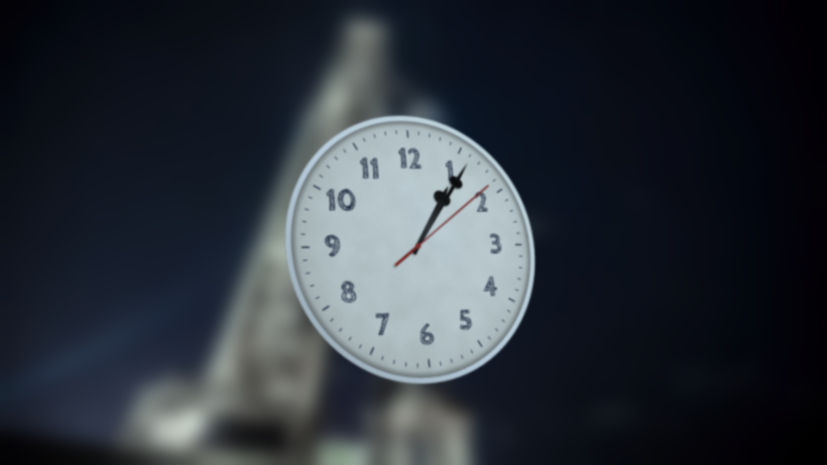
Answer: {"hour": 1, "minute": 6, "second": 9}
